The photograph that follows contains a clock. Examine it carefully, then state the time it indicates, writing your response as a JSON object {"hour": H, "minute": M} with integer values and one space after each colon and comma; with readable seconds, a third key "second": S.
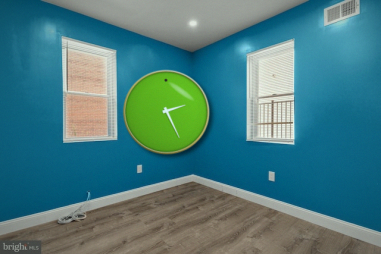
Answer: {"hour": 2, "minute": 26}
